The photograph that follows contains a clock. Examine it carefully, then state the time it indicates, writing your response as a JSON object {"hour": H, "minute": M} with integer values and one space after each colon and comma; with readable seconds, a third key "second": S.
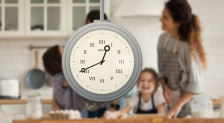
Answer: {"hour": 12, "minute": 41}
